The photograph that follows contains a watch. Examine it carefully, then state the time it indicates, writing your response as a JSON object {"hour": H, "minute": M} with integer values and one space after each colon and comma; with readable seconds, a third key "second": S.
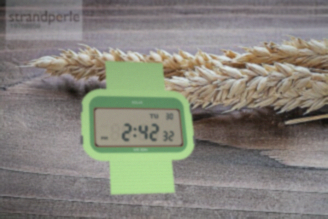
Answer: {"hour": 2, "minute": 42, "second": 32}
